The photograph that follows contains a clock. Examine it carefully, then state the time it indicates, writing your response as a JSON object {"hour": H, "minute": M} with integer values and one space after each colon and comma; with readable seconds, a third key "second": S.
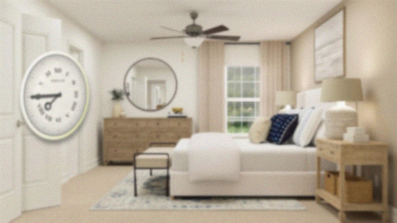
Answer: {"hour": 7, "minute": 45}
